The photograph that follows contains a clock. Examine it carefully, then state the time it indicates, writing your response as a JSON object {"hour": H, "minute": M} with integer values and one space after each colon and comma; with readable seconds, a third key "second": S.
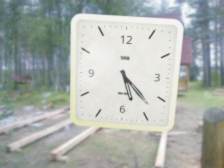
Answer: {"hour": 5, "minute": 23}
